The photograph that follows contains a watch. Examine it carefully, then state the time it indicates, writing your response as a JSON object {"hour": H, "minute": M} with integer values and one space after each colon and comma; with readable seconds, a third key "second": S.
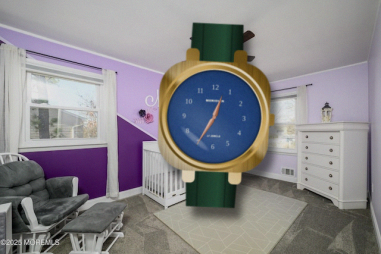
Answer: {"hour": 12, "minute": 35}
